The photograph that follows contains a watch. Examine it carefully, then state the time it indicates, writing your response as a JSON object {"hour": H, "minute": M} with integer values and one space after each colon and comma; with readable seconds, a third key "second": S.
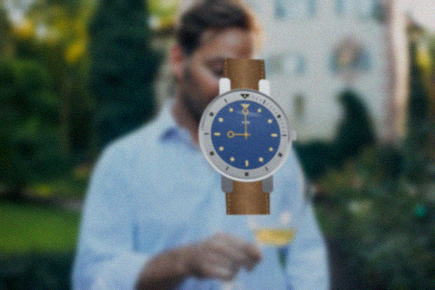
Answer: {"hour": 9, "minute": 0}
